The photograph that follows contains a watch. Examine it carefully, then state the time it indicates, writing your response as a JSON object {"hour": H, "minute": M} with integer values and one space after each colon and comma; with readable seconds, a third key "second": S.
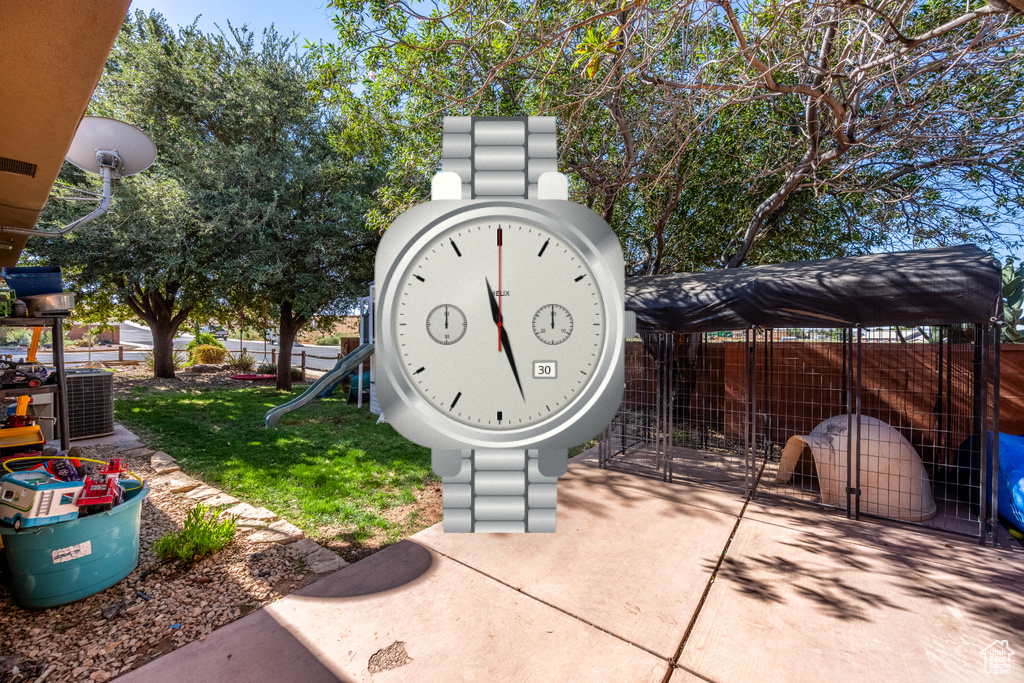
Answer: {"hour": 11, "minute": 27}
